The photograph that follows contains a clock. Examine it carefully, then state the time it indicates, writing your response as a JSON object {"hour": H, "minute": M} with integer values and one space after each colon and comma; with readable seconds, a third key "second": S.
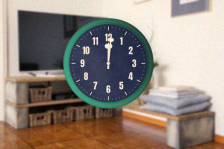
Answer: {"hour": 12, "minute": 1}
